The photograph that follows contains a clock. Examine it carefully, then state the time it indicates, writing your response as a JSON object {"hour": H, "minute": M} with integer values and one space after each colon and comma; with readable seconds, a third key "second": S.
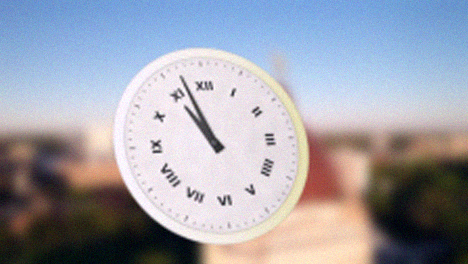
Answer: {"hour": 10, "minute": 57}
